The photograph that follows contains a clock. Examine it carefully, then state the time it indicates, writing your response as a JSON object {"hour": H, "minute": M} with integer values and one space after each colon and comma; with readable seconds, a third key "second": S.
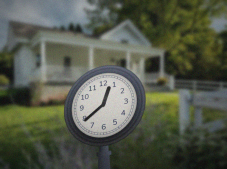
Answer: {"hour": 12, "minute": 39}
